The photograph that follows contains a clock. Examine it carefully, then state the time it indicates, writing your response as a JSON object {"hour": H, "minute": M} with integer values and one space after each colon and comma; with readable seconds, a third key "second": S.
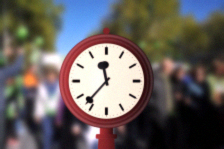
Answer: {"hour": 11, "minute": 37}
